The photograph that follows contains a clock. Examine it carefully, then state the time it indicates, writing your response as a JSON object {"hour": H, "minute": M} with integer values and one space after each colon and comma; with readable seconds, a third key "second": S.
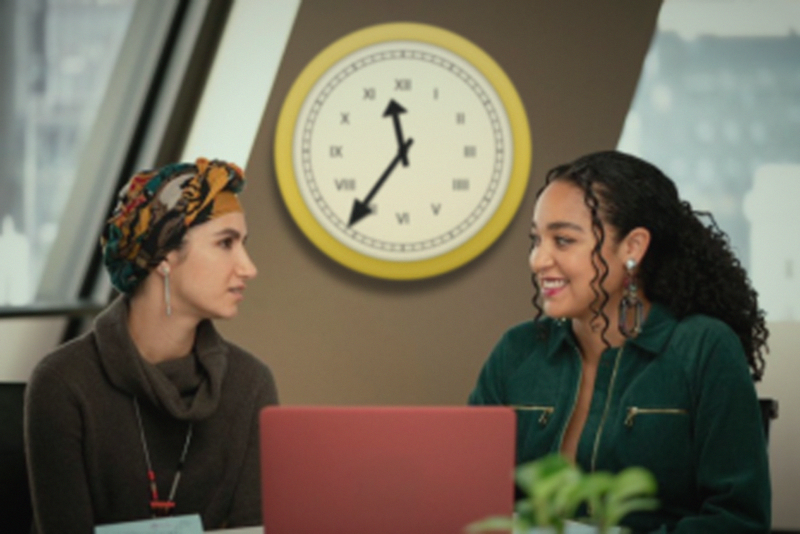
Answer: {"hour": 11, "minute": 36}
